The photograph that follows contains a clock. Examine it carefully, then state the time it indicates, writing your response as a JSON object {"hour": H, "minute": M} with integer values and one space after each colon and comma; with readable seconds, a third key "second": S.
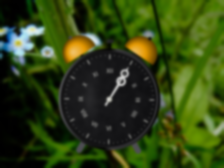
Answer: {"hour": 1, "minute": 5}
